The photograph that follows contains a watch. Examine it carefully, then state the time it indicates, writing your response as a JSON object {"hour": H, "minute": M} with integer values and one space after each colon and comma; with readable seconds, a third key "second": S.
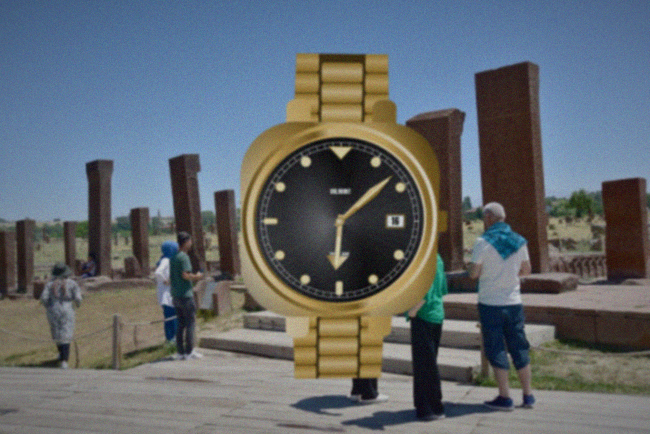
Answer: {"hour": 6, "minute": 8}
